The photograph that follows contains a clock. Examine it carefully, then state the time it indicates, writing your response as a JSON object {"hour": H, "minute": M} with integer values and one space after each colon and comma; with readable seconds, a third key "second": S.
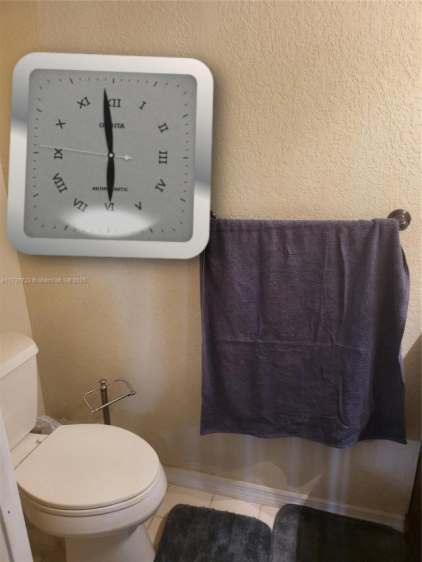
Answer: {"hour": 5, "minute": 58, "second": 46}
